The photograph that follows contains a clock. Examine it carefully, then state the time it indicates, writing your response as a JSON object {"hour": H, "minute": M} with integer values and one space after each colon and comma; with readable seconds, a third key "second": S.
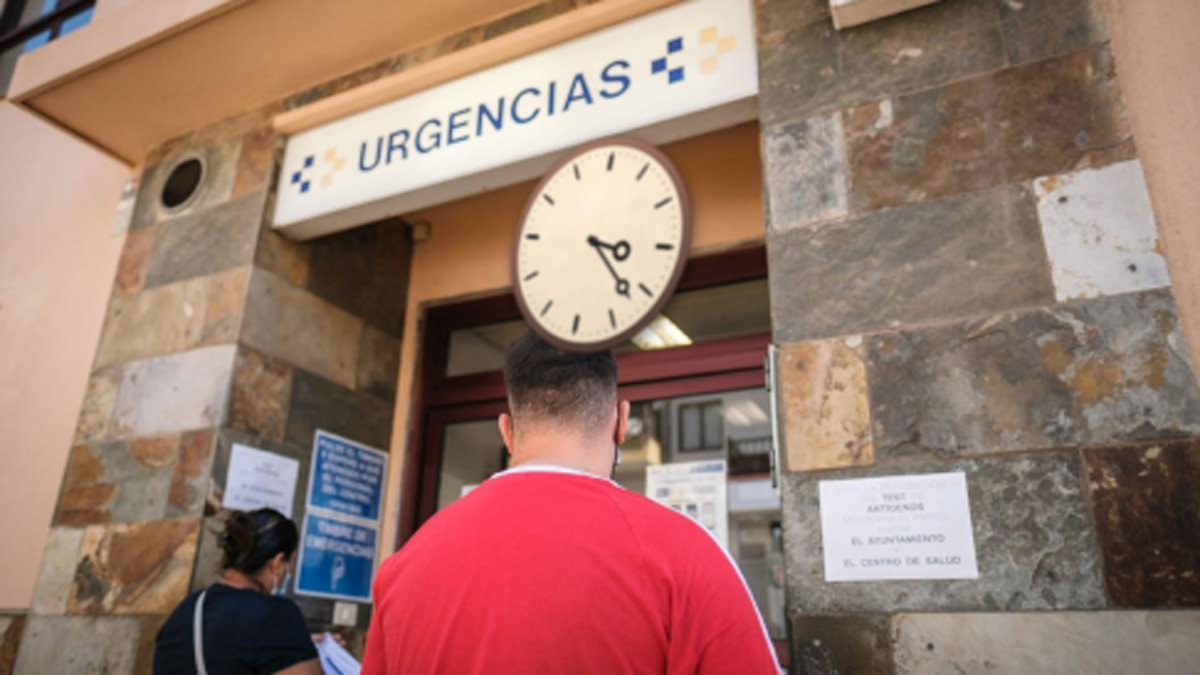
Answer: {"hour": 3, "minute": 22}
